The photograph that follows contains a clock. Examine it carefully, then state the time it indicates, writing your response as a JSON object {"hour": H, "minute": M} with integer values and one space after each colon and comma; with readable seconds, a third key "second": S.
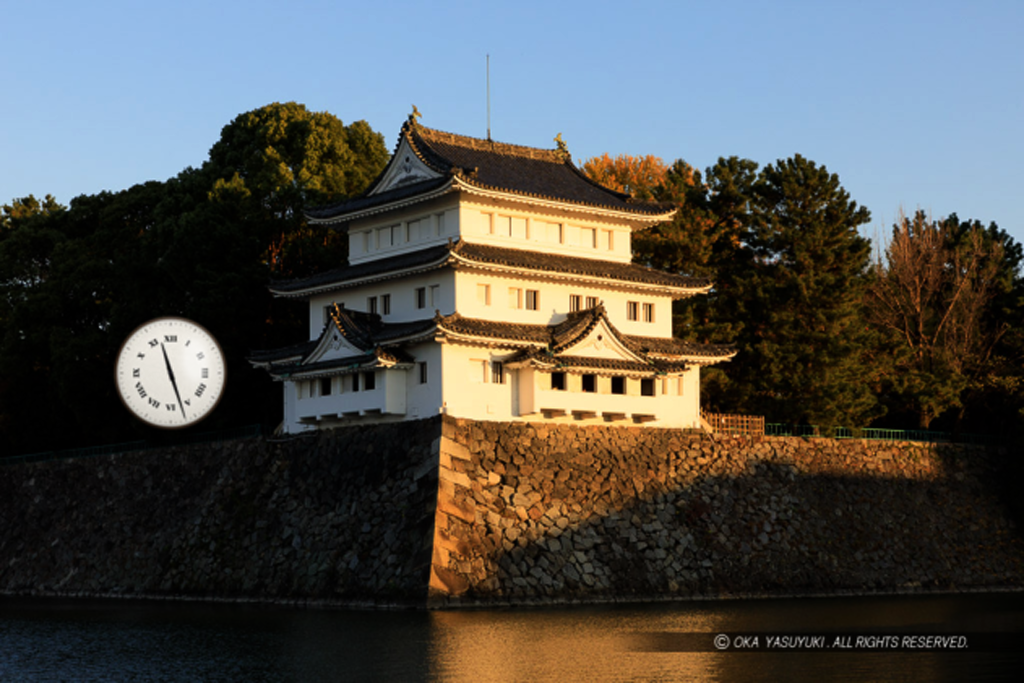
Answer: {"hour": 11, "minute": 27}
